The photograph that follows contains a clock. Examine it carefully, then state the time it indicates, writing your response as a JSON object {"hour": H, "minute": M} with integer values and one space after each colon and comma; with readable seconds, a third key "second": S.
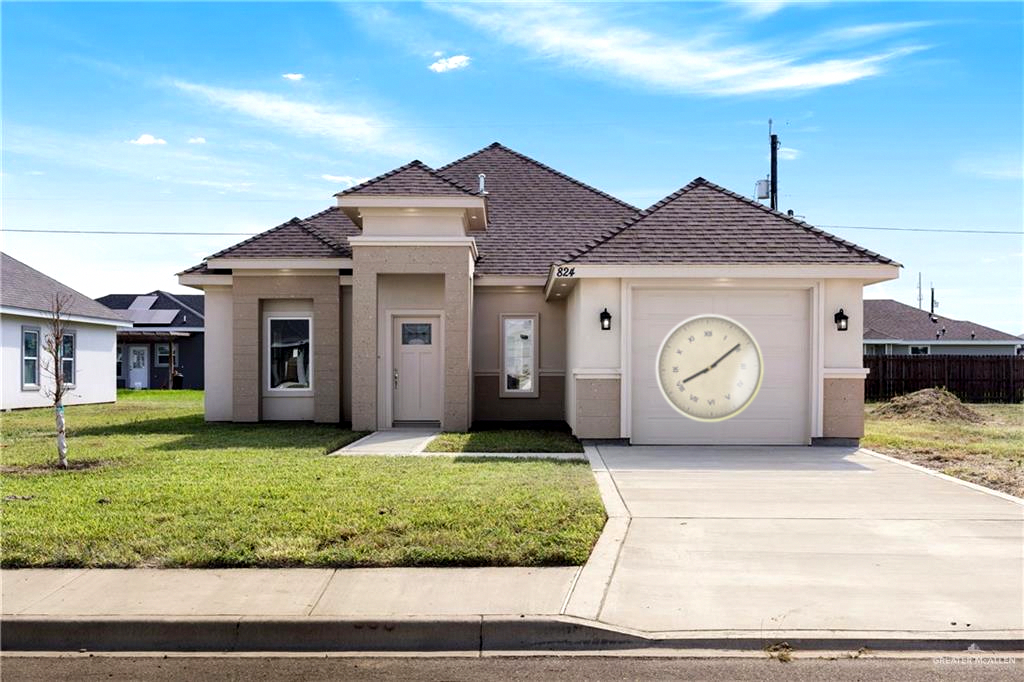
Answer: {"hour": 8, "minute": 9}
